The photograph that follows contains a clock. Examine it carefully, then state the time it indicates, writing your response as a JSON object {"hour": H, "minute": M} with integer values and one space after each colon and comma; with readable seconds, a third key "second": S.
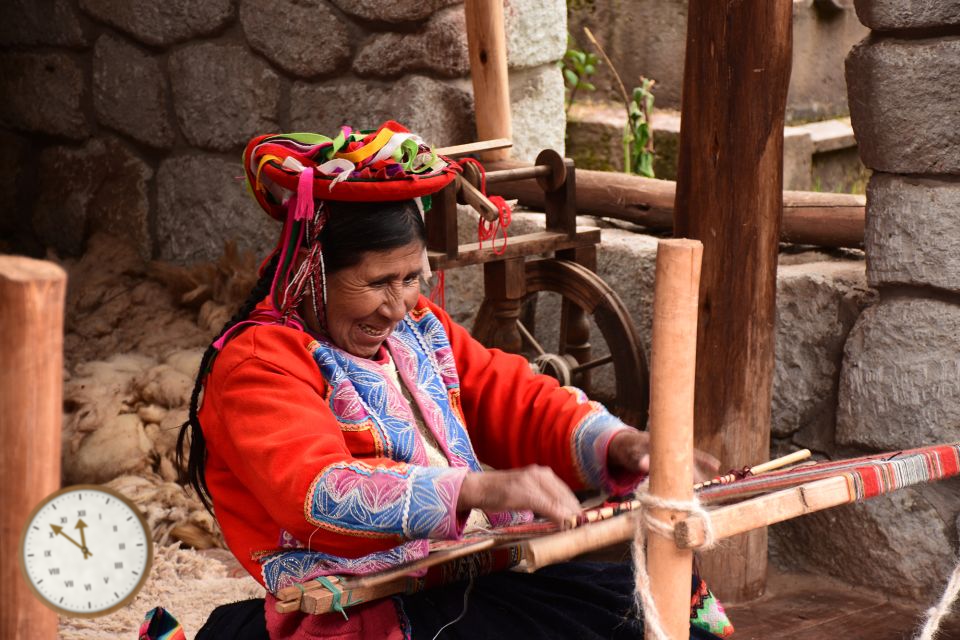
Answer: {"hour": 11, "minute": 52}
